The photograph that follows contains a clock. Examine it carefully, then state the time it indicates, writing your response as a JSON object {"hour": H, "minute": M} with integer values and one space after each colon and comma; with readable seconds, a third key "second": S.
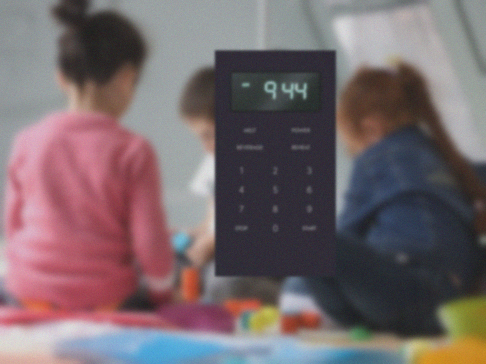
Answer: {"hour": 9, "minute": 44}
